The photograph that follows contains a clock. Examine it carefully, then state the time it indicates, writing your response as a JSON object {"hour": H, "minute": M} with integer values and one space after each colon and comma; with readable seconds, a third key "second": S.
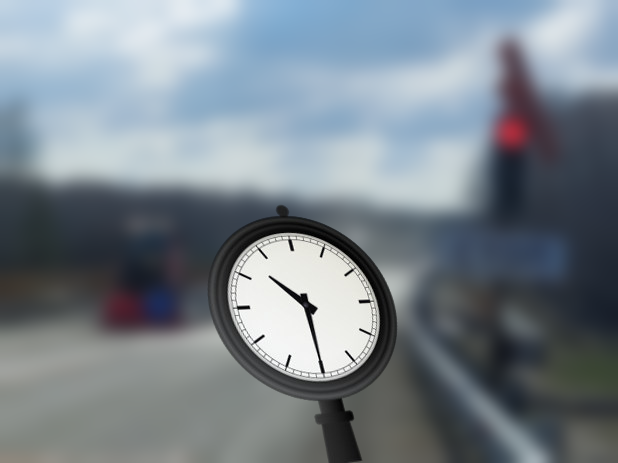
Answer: {"hour": 10, "minute": 30}
